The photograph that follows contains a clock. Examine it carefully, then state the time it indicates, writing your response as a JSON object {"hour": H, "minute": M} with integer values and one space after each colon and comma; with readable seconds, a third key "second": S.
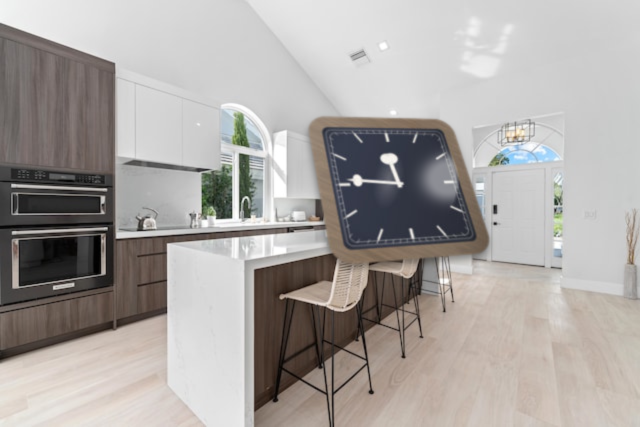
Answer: {"hour": 11, "minute": 46}
